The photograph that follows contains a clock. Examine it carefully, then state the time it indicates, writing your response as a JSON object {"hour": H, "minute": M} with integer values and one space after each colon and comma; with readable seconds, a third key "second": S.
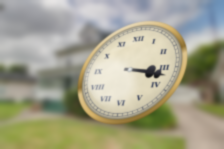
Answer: {"hour": 3, "minute": 17}
